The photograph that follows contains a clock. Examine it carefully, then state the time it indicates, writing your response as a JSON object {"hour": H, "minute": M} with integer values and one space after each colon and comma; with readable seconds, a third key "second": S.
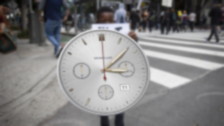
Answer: {"hour": 3, "minute": 8}
